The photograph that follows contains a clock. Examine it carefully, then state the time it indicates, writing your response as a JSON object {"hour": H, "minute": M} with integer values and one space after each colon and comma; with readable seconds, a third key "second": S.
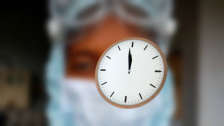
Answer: {"hour": 11, "minute": 59}
